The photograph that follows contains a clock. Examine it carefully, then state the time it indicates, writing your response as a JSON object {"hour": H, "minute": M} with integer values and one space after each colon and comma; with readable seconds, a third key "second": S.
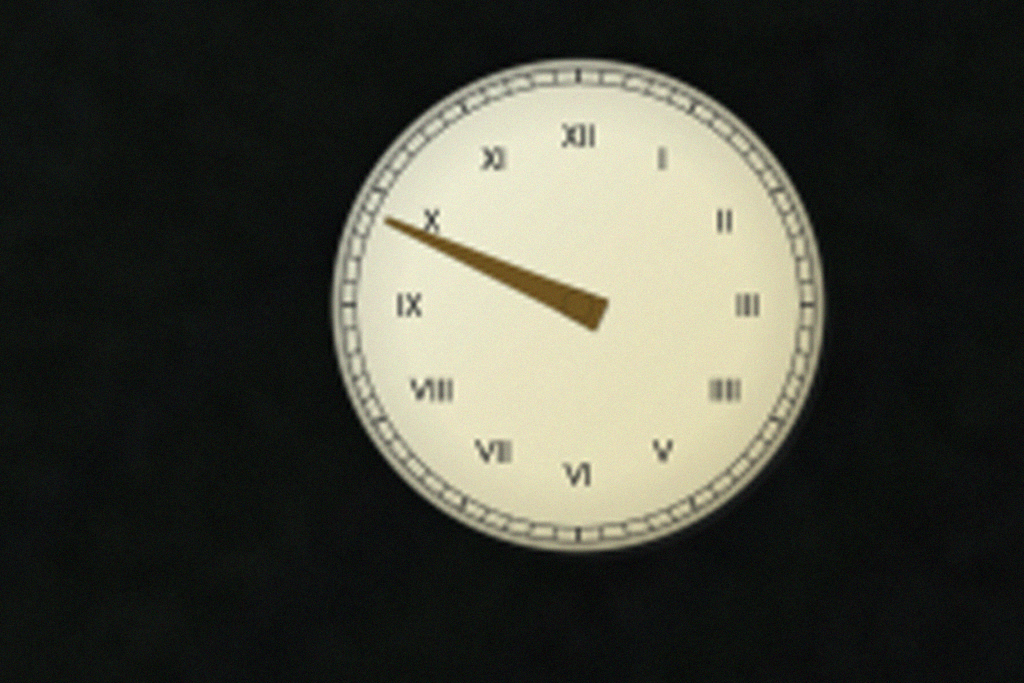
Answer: {"hour": 9, "minute": 49}
